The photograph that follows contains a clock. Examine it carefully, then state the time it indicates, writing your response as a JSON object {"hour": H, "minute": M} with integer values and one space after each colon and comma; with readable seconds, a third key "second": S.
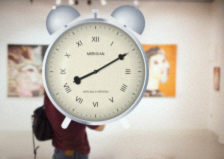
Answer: {"hour": 8, "minute": 10}
